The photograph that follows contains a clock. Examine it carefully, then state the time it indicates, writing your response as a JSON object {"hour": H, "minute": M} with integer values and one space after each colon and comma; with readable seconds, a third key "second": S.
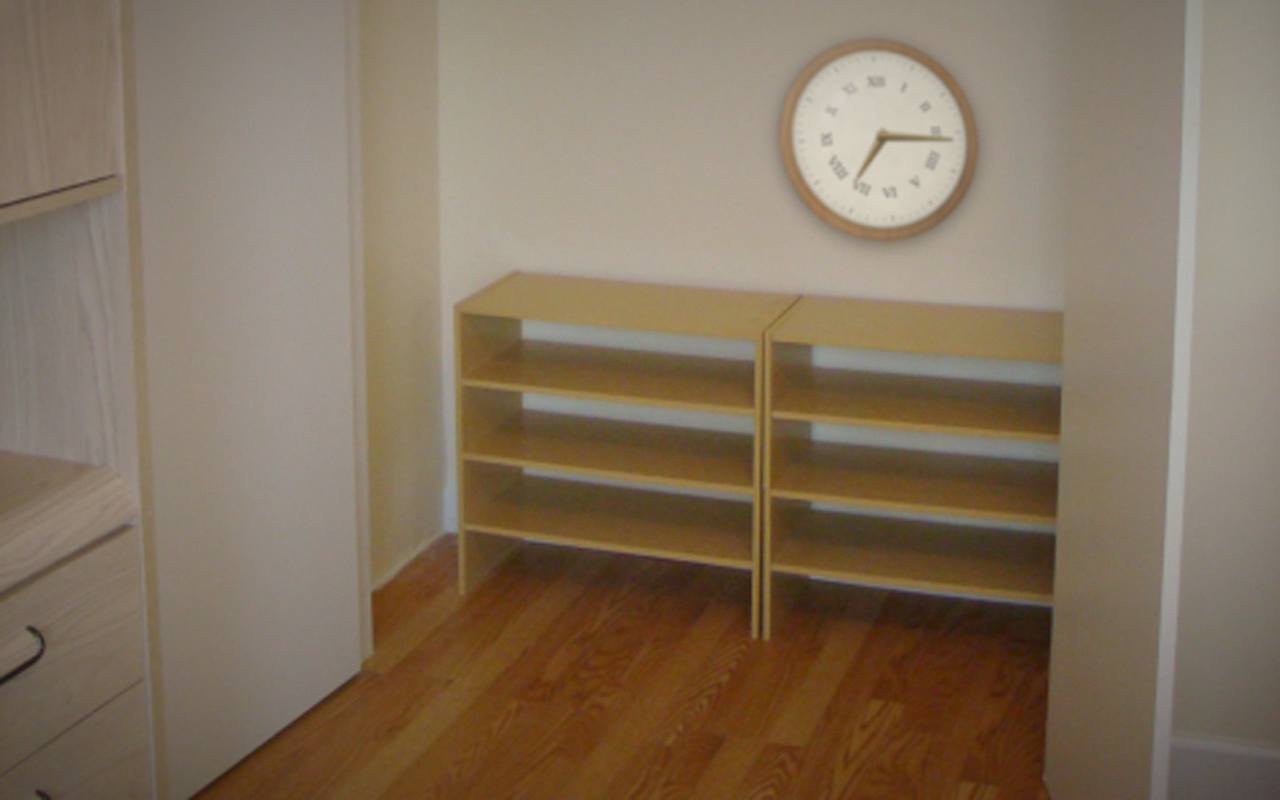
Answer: {"hour": 7, "minute": 16}
